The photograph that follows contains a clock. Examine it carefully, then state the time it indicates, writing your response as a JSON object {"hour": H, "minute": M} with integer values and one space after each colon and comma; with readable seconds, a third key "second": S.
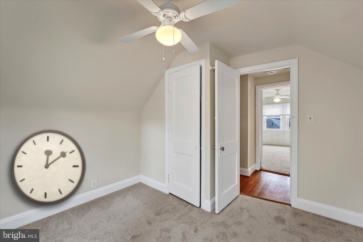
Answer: {"hour": 12, "minute": 9}
